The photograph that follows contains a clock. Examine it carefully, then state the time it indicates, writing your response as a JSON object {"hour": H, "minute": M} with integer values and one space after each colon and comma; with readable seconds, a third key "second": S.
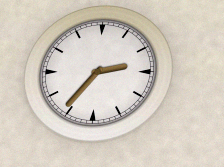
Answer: {"hour": 2, "minute": 36}
